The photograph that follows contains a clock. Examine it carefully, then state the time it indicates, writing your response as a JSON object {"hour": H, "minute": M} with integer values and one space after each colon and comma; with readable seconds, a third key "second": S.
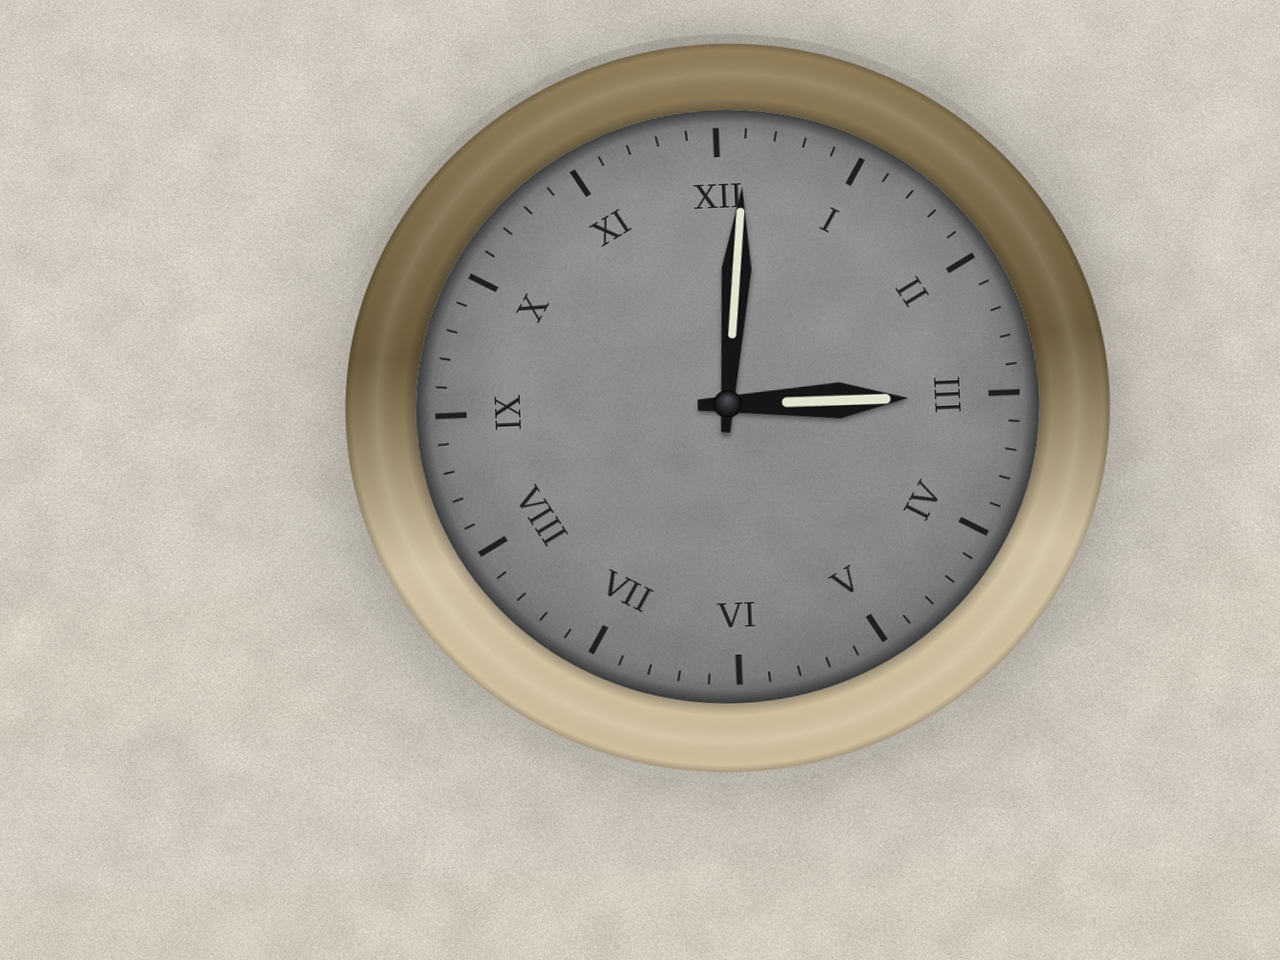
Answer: {"hour": 3, "minute": 1}
